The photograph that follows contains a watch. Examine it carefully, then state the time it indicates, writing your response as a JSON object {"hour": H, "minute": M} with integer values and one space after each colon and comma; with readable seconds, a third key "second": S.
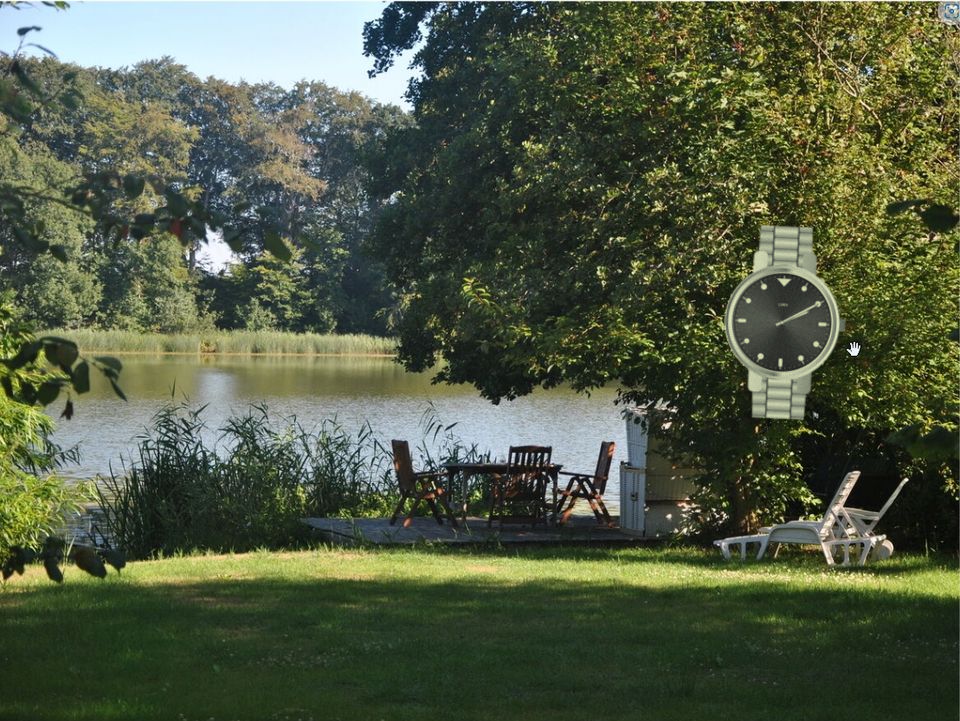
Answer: {"hour": 2, "minute": 10}
